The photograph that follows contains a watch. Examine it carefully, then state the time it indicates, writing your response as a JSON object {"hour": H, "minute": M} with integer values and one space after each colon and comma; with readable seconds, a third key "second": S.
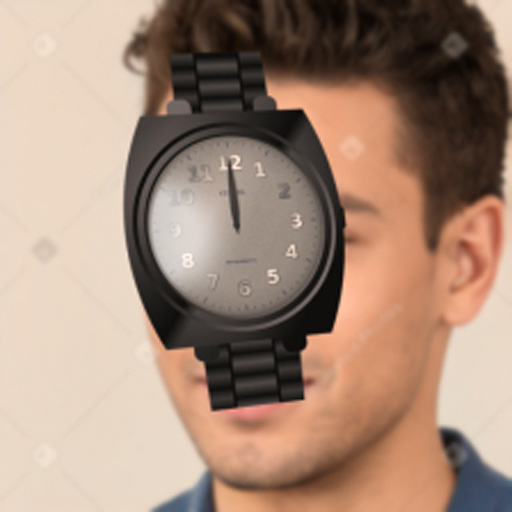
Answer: {"hour": 12, "minute": 0}
